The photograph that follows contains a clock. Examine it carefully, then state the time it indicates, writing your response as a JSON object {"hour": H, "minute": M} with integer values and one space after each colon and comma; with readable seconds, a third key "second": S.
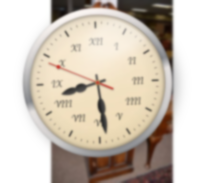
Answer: {"hour": 8, "minute": 28, "second": 49}
